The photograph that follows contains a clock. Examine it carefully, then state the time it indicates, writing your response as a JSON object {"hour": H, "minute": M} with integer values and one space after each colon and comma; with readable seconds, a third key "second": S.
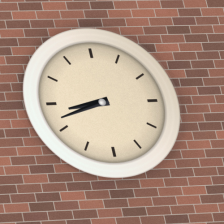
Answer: {"hour": 8, "minute": 42}
